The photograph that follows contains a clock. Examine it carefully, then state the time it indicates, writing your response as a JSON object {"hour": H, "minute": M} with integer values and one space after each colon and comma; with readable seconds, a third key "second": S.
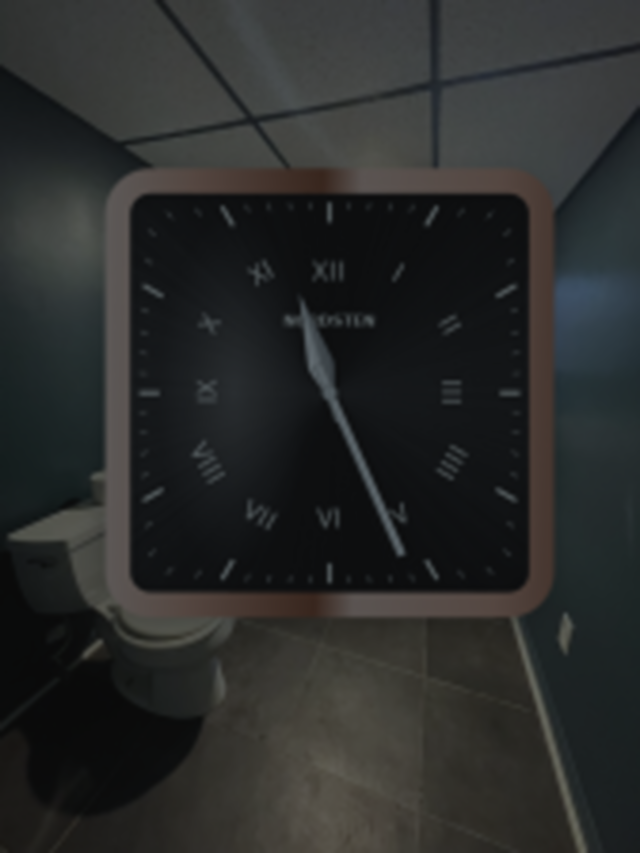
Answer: {"hour": 11, "minute": 26}
